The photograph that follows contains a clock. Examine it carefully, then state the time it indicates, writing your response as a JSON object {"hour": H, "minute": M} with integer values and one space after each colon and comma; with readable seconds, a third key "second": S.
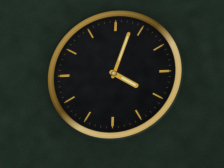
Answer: {"hour": 4, "minute": 3}
